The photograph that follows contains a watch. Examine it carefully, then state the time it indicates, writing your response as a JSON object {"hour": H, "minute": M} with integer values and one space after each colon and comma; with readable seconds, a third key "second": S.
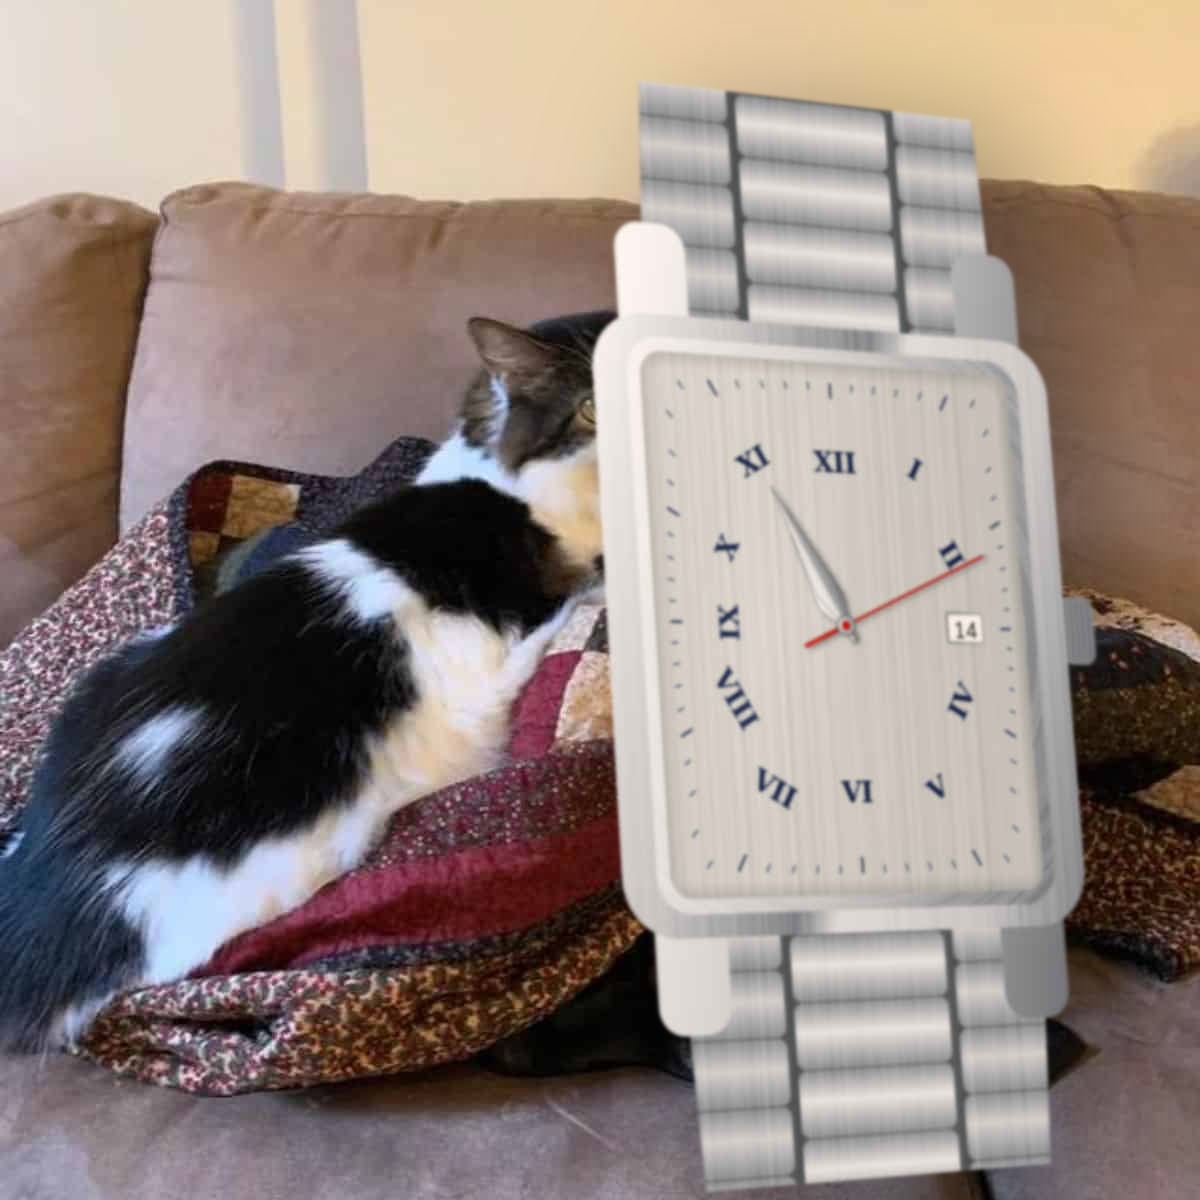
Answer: {"hour": 10, "minute": 55, "second": 11}
